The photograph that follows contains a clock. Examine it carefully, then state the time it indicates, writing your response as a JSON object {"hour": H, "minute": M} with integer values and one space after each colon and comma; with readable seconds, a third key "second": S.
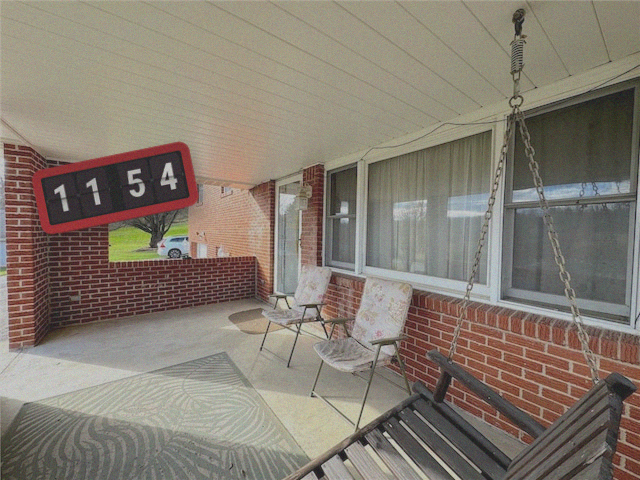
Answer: {"hour": 11, "minute": 54}
